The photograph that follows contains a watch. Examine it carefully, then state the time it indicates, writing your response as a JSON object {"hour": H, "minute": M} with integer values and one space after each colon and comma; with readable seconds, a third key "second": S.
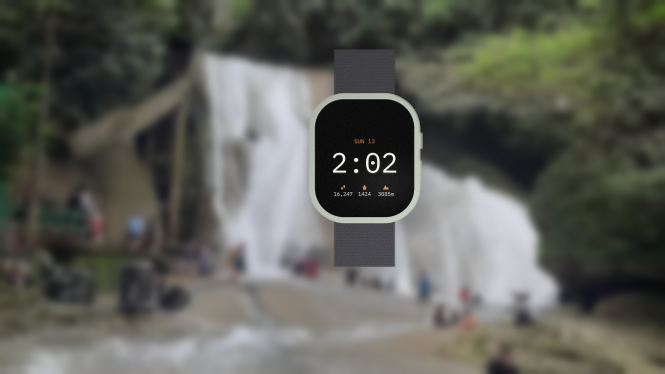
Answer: {"hour": 2, "minute": 2}
